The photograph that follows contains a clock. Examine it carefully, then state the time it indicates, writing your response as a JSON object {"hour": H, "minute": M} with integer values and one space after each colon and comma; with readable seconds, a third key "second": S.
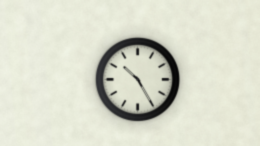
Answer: {"hour": 10, "minute": 25}
